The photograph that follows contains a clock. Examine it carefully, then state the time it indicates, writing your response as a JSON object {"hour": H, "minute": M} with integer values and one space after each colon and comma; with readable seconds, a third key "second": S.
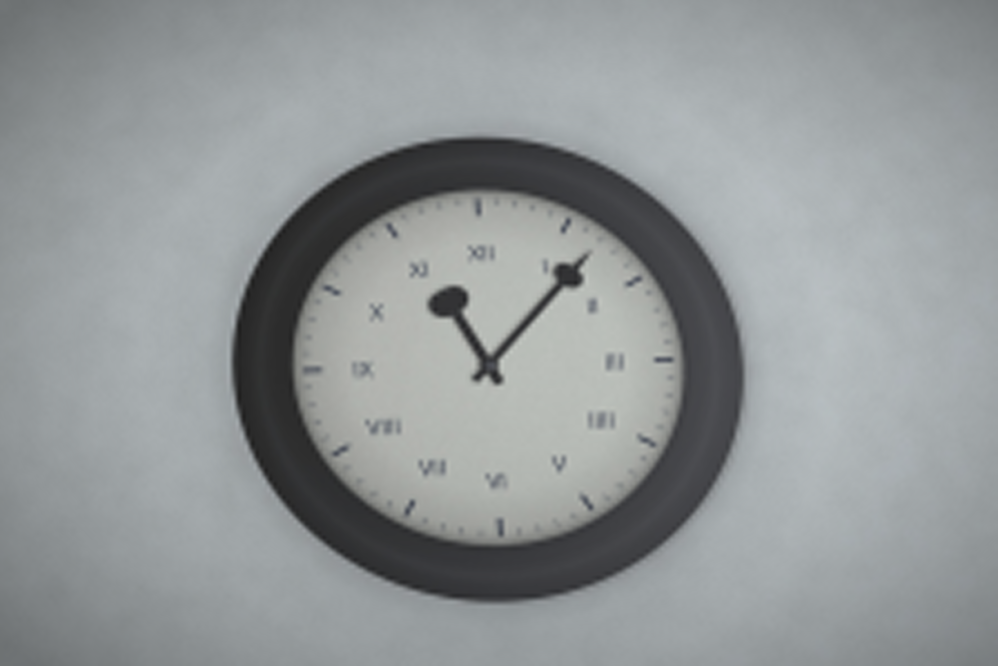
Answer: {"hour": 11, "minute": 7}
